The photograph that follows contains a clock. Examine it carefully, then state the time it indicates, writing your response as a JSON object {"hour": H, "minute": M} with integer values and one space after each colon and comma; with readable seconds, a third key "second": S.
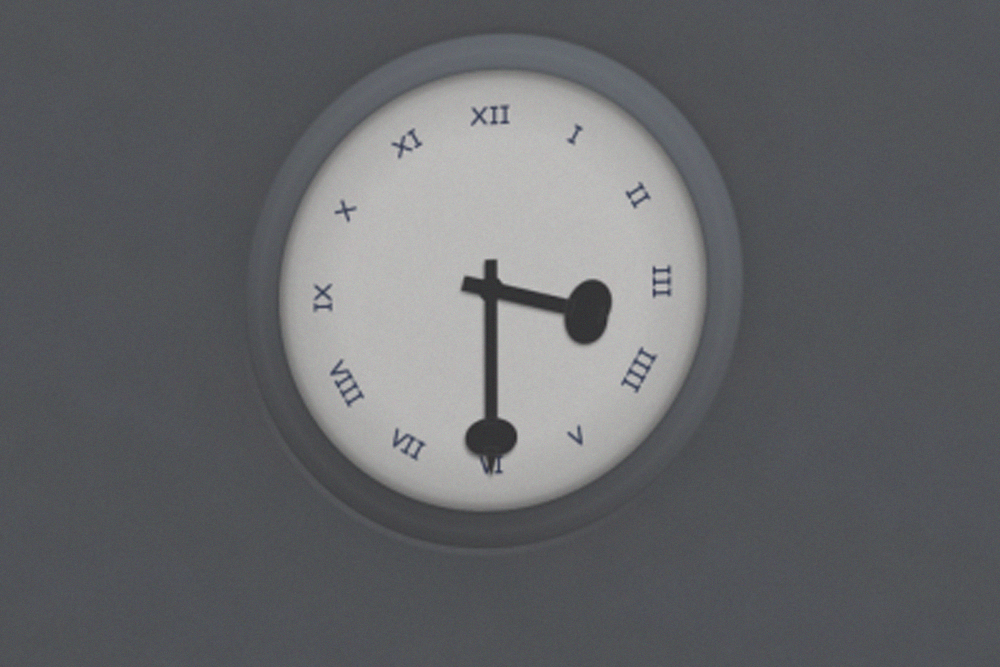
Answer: {"hour": 3, "minute": 30}
